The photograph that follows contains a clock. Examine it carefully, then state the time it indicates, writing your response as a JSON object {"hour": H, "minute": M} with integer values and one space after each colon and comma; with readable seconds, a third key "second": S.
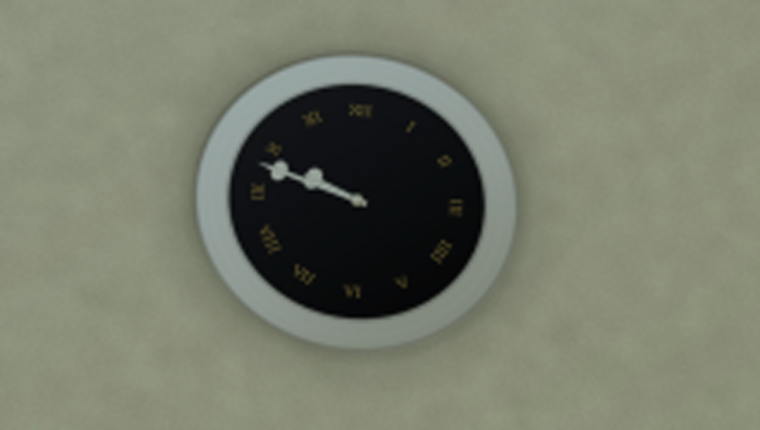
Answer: {"hour": 9, "minute": 48}
